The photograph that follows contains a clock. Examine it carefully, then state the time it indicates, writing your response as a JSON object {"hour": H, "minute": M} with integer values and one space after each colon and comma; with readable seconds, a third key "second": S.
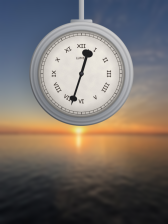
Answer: {"hour": 12, "minute": 33}
